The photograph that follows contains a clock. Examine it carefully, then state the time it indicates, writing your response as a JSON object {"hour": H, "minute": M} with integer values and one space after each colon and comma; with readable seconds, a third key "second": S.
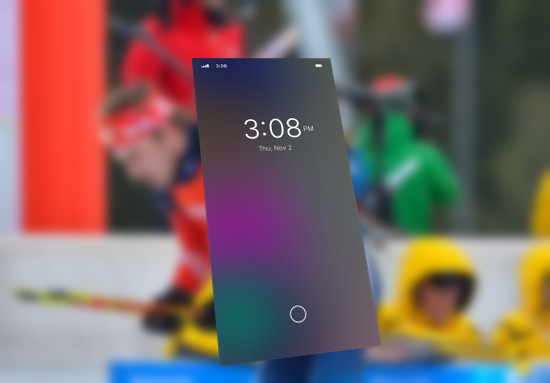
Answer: {"hour": 3, "minute": 8}
